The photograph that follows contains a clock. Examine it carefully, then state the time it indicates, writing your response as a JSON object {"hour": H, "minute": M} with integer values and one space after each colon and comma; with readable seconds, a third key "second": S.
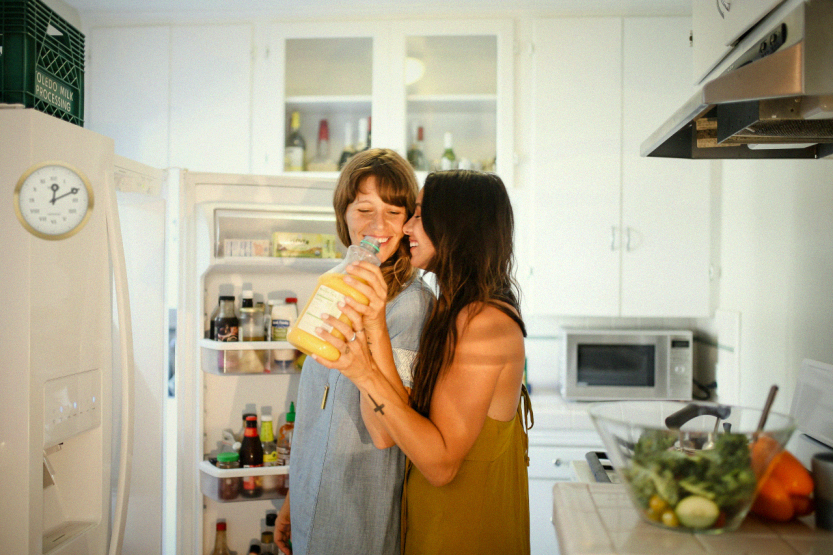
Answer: {"hour": 12, "minute": 11}
